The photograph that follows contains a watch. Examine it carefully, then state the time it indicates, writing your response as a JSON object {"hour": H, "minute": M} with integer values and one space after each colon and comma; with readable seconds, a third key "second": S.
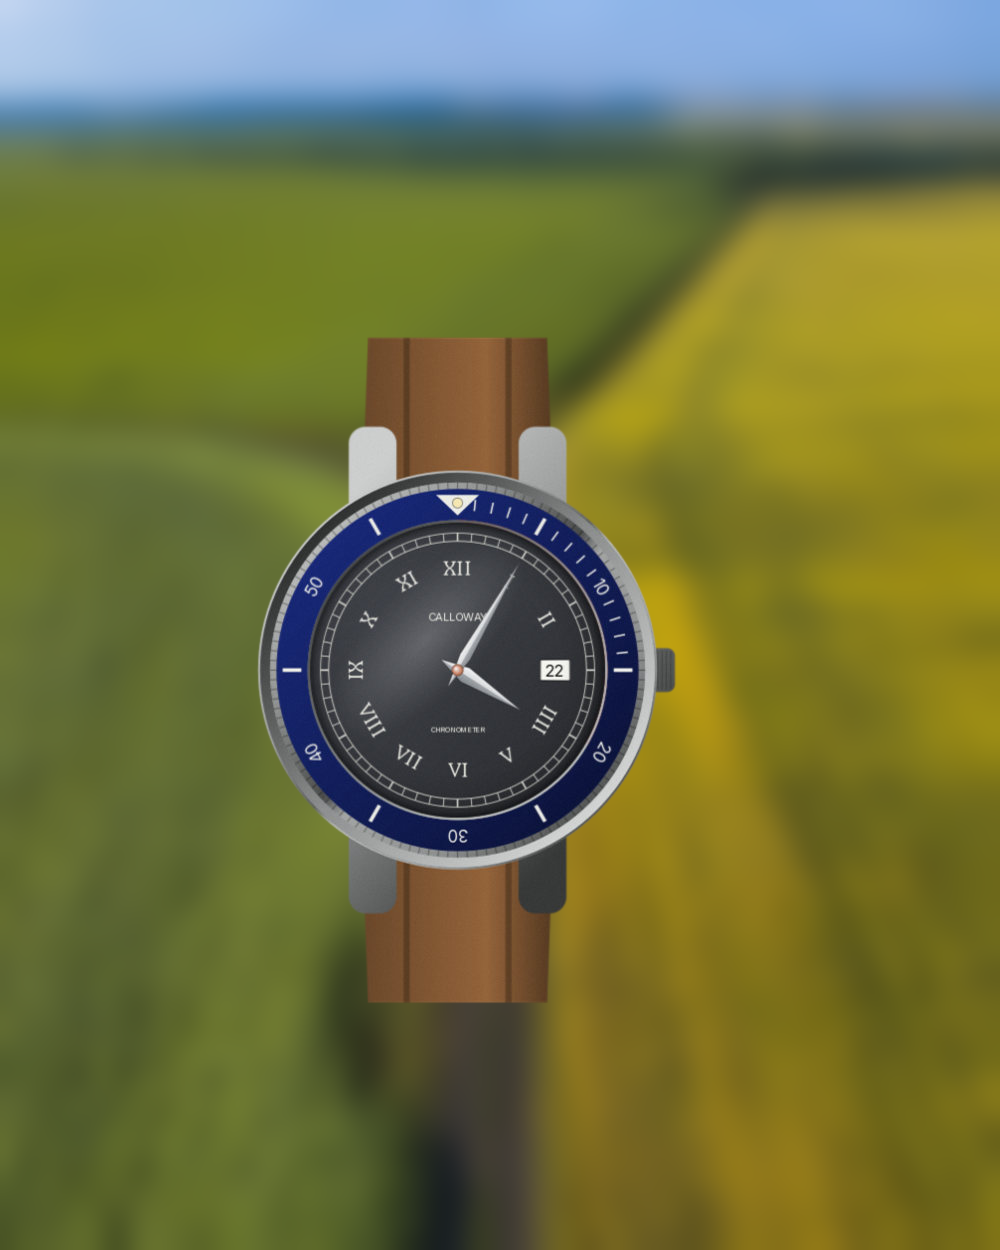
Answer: {"hour": 4, "minute": 5}
